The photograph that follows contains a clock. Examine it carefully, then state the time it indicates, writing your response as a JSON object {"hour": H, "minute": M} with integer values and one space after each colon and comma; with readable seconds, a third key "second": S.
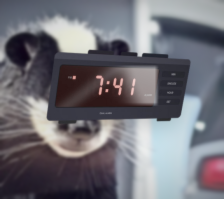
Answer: {"hour": 7, "minute": 41}
